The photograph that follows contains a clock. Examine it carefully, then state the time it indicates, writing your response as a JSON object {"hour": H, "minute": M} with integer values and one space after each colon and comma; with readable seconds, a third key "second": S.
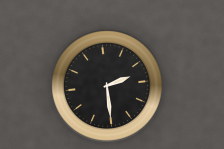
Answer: {"hour": 2, "minute": 30}
